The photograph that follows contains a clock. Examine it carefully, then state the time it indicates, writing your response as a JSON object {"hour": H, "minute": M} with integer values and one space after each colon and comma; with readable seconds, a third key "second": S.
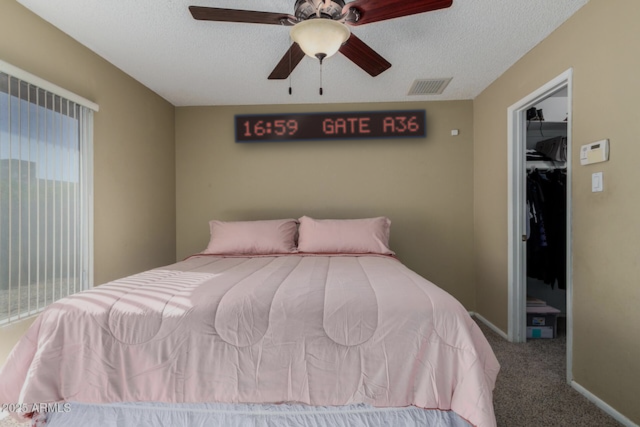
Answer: {"hour": 16, "minute": 59}
